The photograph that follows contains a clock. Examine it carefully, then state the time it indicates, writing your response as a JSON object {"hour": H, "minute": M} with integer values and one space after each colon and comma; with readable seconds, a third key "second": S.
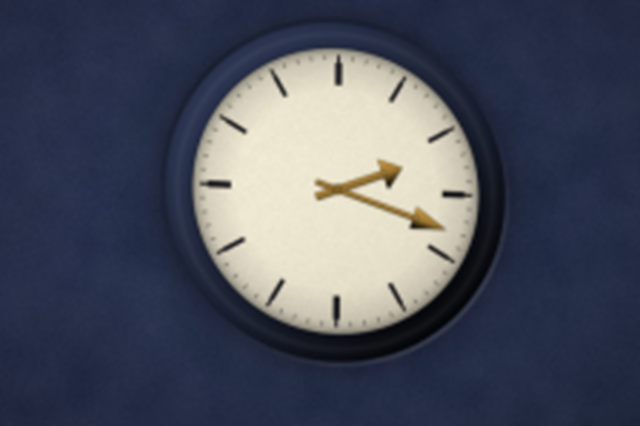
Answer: {"hour": 2, "minute": 18}
